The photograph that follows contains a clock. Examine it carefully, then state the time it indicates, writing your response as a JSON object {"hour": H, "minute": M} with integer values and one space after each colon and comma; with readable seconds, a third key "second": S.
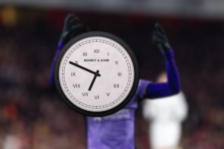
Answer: {"hour": 6, "minute": 49}
